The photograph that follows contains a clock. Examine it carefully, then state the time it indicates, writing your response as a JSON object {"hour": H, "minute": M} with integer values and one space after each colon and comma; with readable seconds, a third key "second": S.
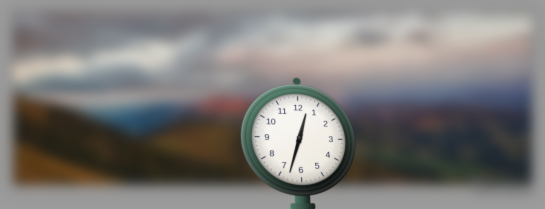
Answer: {"hour": 12, "minute": 33}
